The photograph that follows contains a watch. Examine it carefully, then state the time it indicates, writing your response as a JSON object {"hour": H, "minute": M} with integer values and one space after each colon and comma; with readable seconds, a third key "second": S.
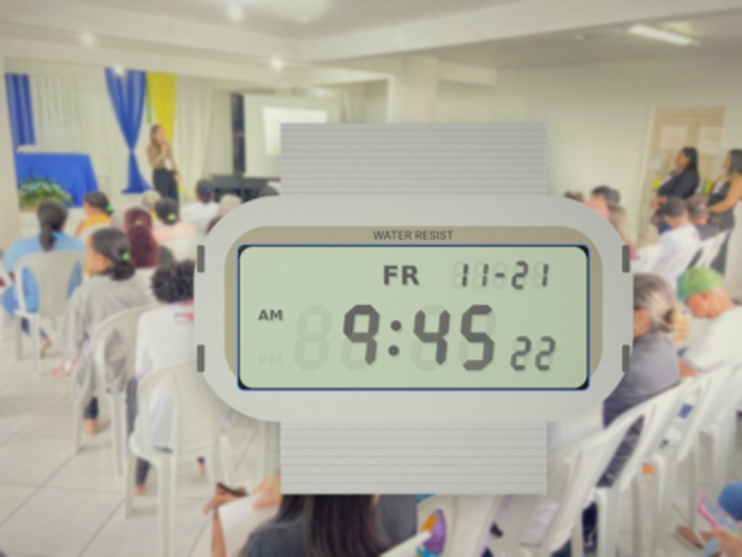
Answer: {"hour": 9, "minute": 45, "second": 22}
